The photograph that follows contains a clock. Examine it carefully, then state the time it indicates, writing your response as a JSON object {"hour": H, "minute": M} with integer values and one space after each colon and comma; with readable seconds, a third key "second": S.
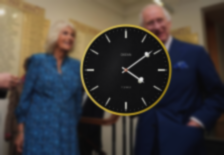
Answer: {"hour": 4, "minute": 9}
